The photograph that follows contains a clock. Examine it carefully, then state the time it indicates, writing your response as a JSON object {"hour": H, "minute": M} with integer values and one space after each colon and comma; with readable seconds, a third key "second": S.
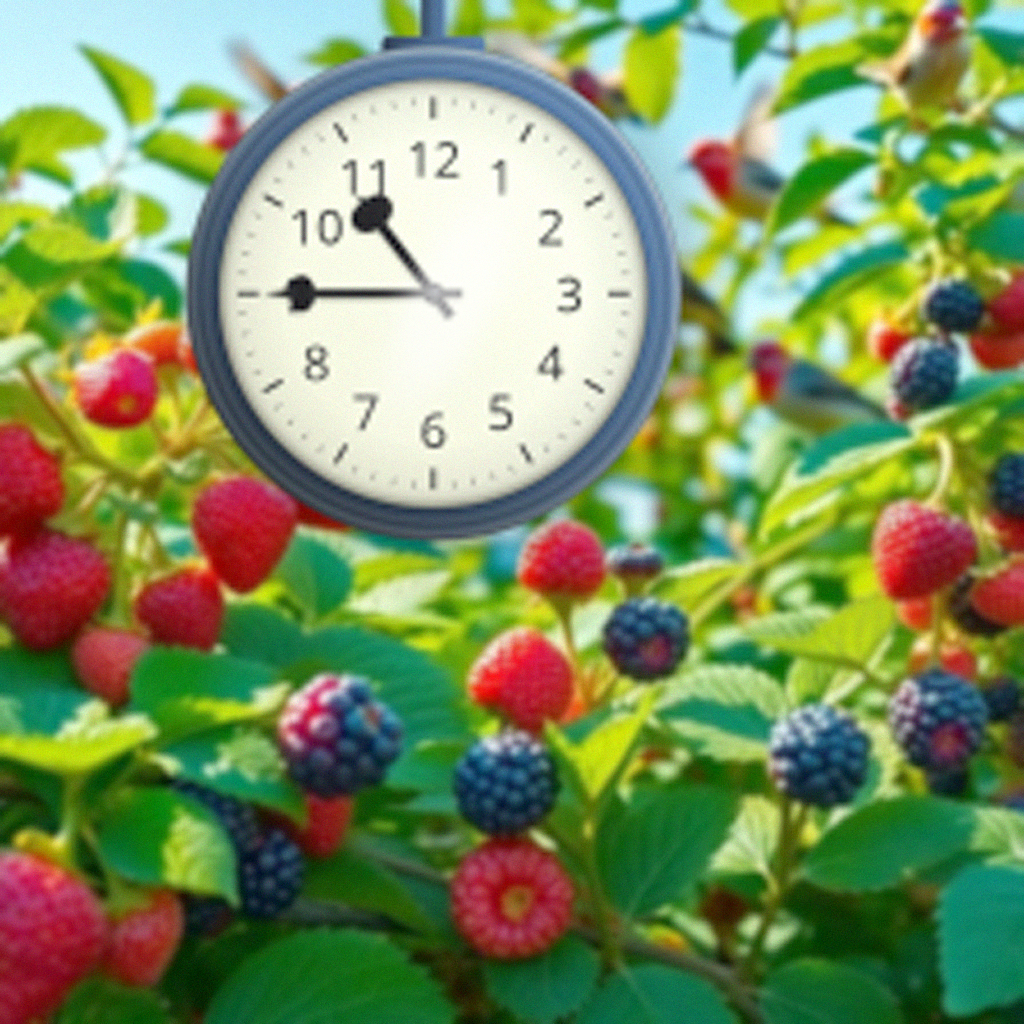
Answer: {"hour": 10, "minute": 45}
